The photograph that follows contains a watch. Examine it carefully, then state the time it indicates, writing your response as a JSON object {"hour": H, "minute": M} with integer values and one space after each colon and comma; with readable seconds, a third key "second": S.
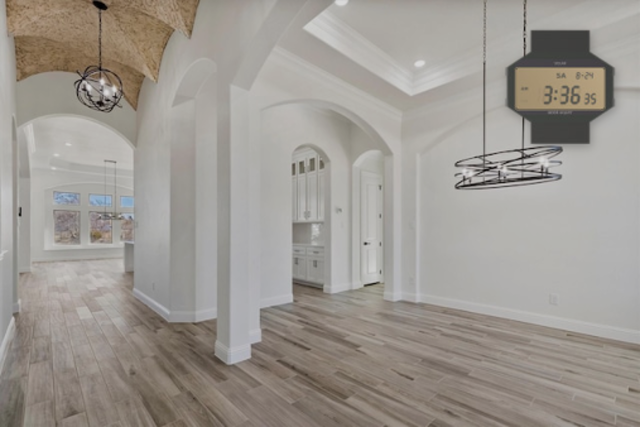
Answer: {"hour": 3, "minute": 36, "second": 35}
